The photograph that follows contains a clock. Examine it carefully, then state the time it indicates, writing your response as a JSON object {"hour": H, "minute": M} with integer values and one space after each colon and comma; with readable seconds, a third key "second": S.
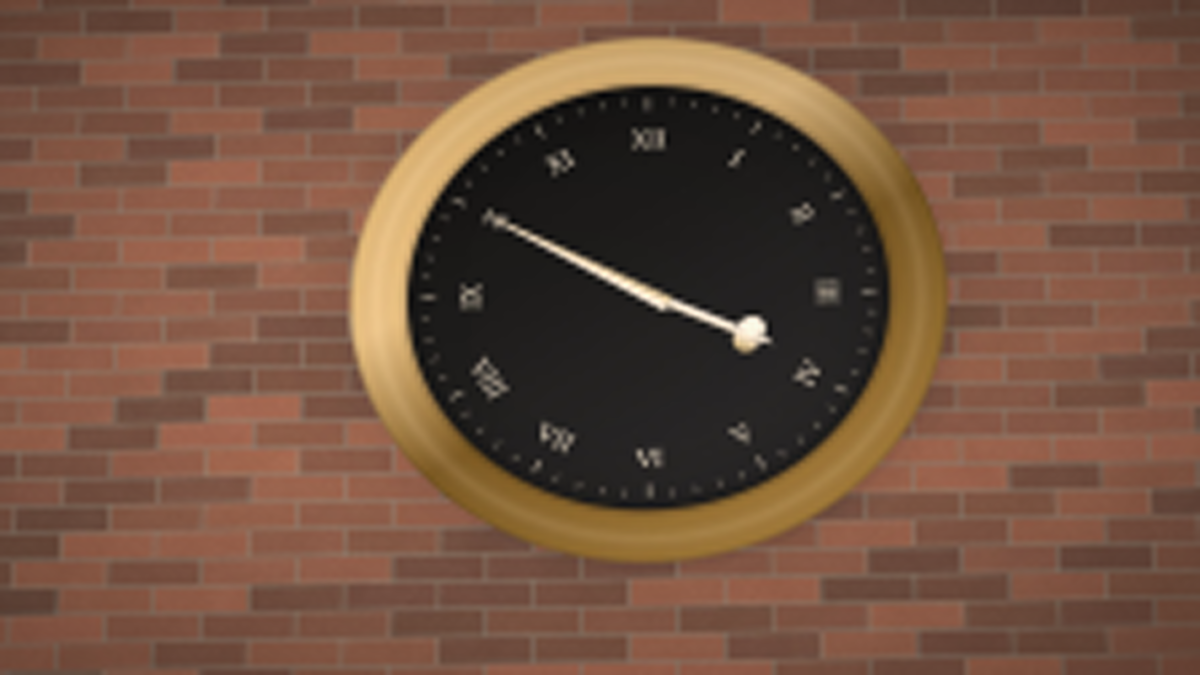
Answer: {"hour": 3, "minute": 50}
